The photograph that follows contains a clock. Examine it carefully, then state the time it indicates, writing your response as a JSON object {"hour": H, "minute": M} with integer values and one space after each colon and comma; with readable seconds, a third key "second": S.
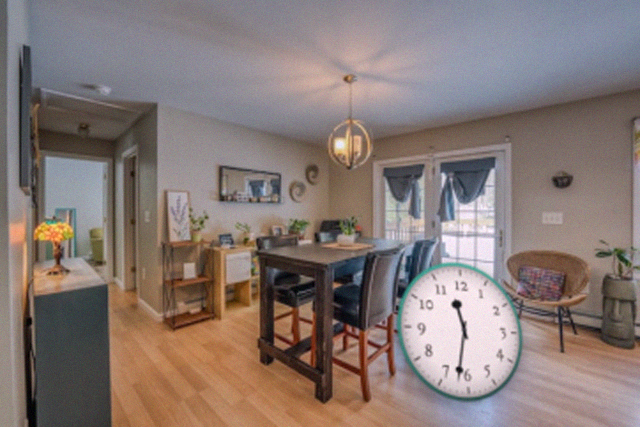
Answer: {"hour": 11, "minute": 32}
